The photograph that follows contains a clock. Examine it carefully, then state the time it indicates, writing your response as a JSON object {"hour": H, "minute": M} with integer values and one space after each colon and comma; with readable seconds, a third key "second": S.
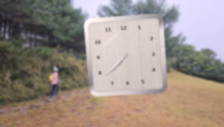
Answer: {"hour": 7, "minute": 38}
